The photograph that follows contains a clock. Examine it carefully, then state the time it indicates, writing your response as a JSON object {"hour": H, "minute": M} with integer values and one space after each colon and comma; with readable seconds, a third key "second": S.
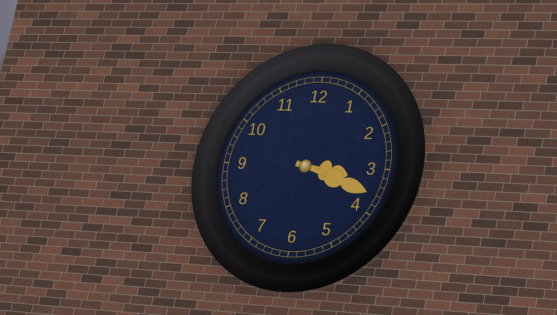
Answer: {"hour": 3, "minute": 18}
